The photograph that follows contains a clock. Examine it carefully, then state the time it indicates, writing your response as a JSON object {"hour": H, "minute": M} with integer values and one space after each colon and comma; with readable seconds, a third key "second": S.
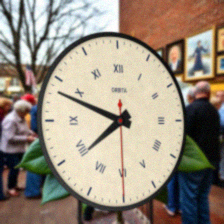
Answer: {"hour": 7, "minute": 48, "second": 30}
